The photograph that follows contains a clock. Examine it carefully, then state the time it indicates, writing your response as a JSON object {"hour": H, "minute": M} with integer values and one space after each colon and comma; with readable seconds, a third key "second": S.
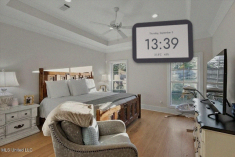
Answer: {"hour": 13, "minute": 39}
